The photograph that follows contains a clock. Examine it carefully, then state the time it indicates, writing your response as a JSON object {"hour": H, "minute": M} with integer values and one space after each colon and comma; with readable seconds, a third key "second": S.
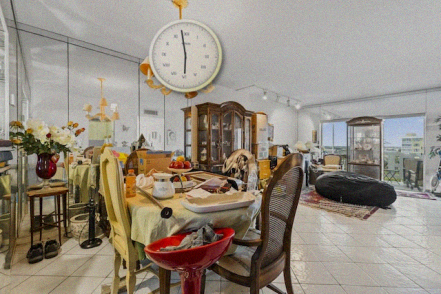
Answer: {"hour": 5, "minute": 58}
